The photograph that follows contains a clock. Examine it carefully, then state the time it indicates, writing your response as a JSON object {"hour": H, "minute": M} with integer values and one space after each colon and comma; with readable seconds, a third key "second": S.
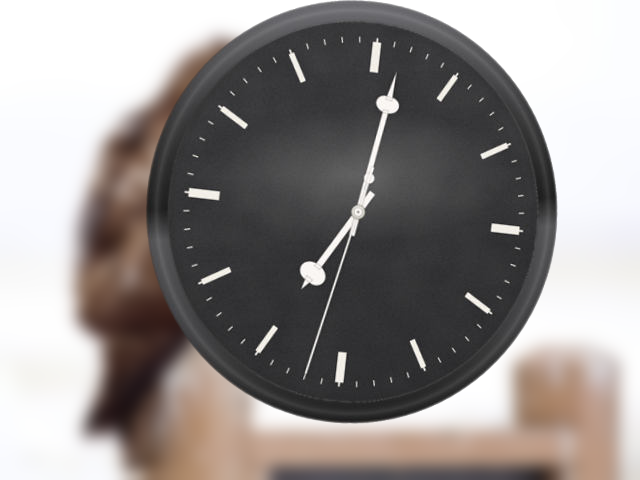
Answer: {"hour": 7, "minute": 1, "second": 32}
